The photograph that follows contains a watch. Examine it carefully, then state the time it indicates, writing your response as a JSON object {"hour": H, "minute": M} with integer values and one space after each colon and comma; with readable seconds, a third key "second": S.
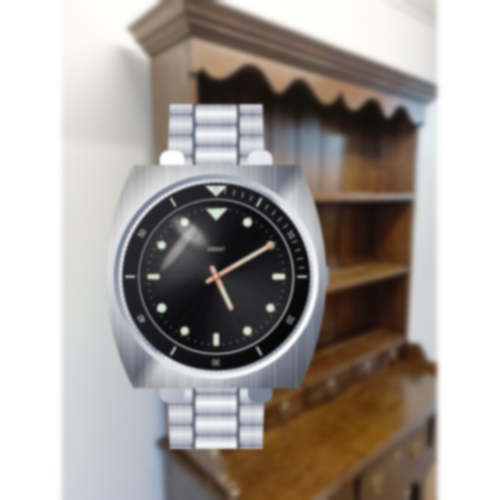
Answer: {"hour": 5, "minute": 10}
